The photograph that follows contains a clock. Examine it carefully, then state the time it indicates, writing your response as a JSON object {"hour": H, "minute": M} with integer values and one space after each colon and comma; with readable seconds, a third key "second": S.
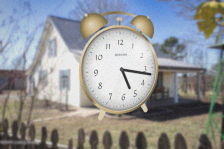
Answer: {"hour": 5, "minute": 17}
